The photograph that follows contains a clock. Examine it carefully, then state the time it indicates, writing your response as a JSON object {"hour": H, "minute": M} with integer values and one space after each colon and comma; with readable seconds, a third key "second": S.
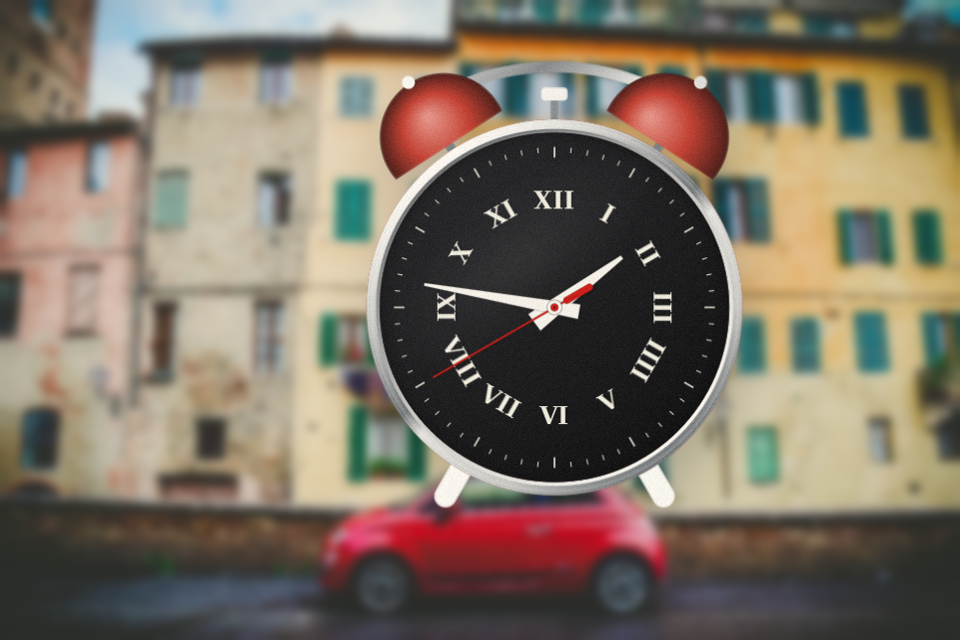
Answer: {"hour": 1, "minute": 46, "second": 40}
